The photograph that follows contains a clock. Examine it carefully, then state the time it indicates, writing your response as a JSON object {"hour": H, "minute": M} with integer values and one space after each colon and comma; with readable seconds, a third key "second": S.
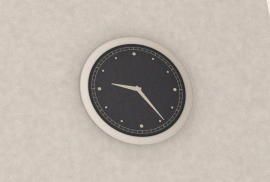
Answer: {"hour": 9, "minute": 24}
